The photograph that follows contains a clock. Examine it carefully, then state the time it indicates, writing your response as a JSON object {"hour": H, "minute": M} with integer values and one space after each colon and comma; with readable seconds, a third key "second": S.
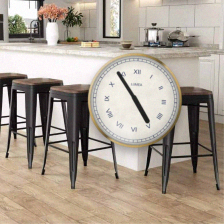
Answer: {"hour": 4, "minute": 54}
